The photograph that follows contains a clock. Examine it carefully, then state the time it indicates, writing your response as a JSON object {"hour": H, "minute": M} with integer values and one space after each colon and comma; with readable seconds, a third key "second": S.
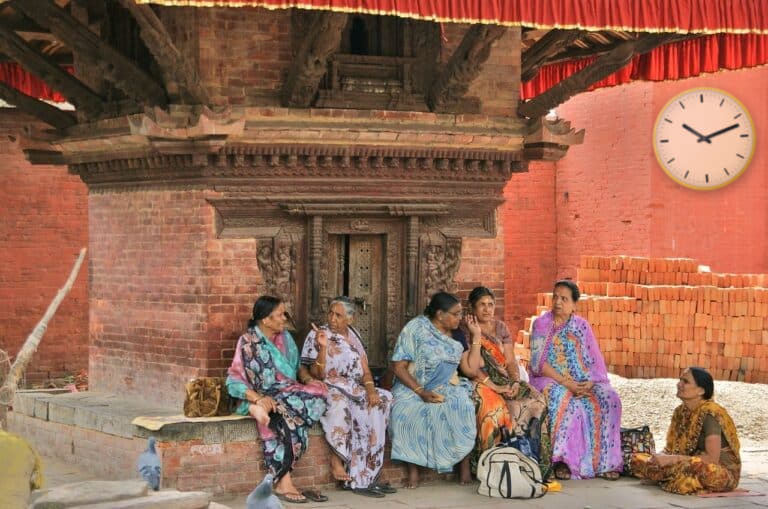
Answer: {"hour": 10, "minute": 12}
